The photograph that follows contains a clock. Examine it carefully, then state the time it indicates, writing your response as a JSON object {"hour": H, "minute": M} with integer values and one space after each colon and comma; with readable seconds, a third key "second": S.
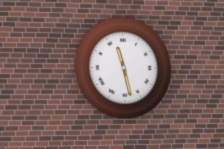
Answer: {"hour": 11, "minute": 28}
